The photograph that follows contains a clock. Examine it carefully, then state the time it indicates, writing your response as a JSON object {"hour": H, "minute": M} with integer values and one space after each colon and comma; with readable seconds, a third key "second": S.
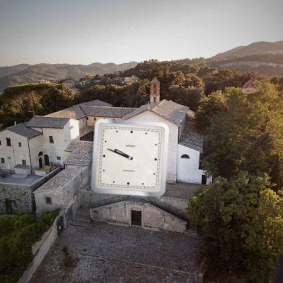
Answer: {"hour": 9, "minute": 48}
